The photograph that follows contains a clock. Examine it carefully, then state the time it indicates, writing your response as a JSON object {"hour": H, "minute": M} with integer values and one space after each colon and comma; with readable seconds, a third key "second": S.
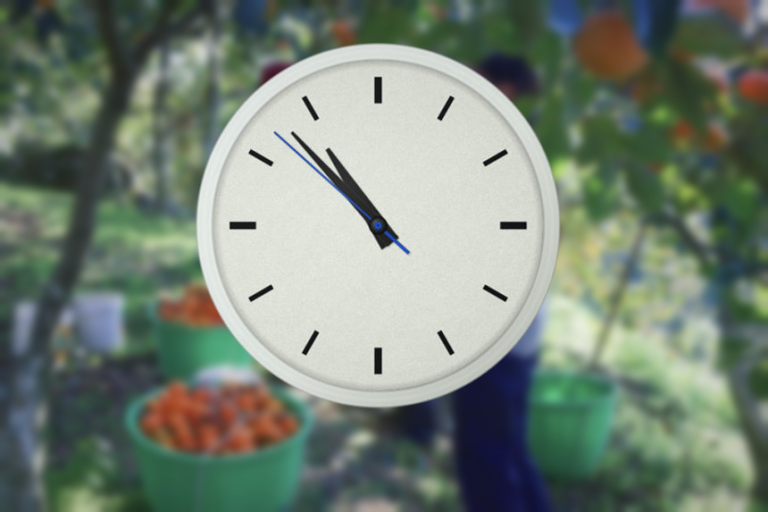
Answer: {"hour": 10, "minute": 52, "second": 52}
